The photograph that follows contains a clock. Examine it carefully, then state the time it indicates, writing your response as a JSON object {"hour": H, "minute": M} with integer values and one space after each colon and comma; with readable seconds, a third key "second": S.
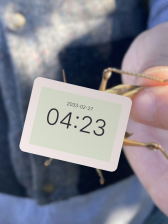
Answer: {"hour": 4, "minute": 23}
